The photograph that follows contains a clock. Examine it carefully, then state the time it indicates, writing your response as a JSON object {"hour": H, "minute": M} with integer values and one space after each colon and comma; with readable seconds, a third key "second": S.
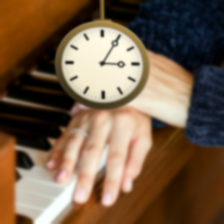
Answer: {"hour": 3, "minute": 5}
